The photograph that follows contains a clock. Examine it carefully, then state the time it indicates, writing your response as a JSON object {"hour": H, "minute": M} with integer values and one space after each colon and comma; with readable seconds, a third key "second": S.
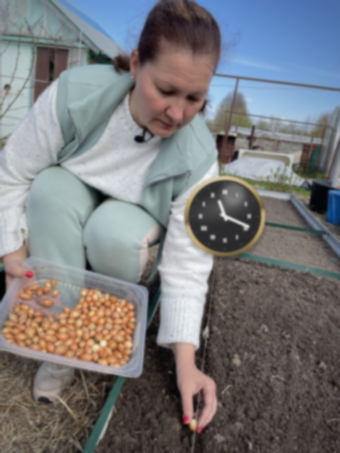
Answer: {"hour": 11, "minute": 19}
